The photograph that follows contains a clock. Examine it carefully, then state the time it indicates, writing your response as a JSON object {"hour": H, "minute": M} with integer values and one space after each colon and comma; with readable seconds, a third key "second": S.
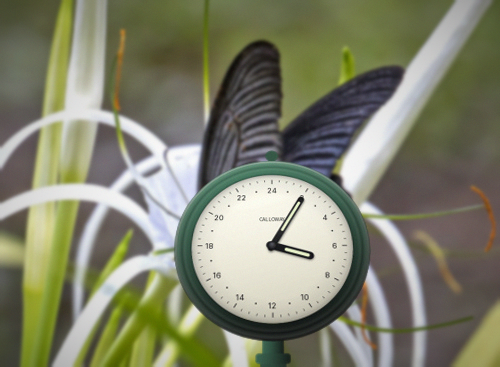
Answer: {"hour": 7, "minute": 5}
